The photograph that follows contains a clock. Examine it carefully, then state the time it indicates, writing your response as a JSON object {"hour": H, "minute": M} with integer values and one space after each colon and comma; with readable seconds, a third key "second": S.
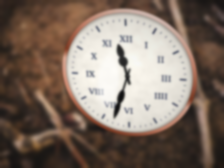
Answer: {"hour": 11, "minute": 33}
